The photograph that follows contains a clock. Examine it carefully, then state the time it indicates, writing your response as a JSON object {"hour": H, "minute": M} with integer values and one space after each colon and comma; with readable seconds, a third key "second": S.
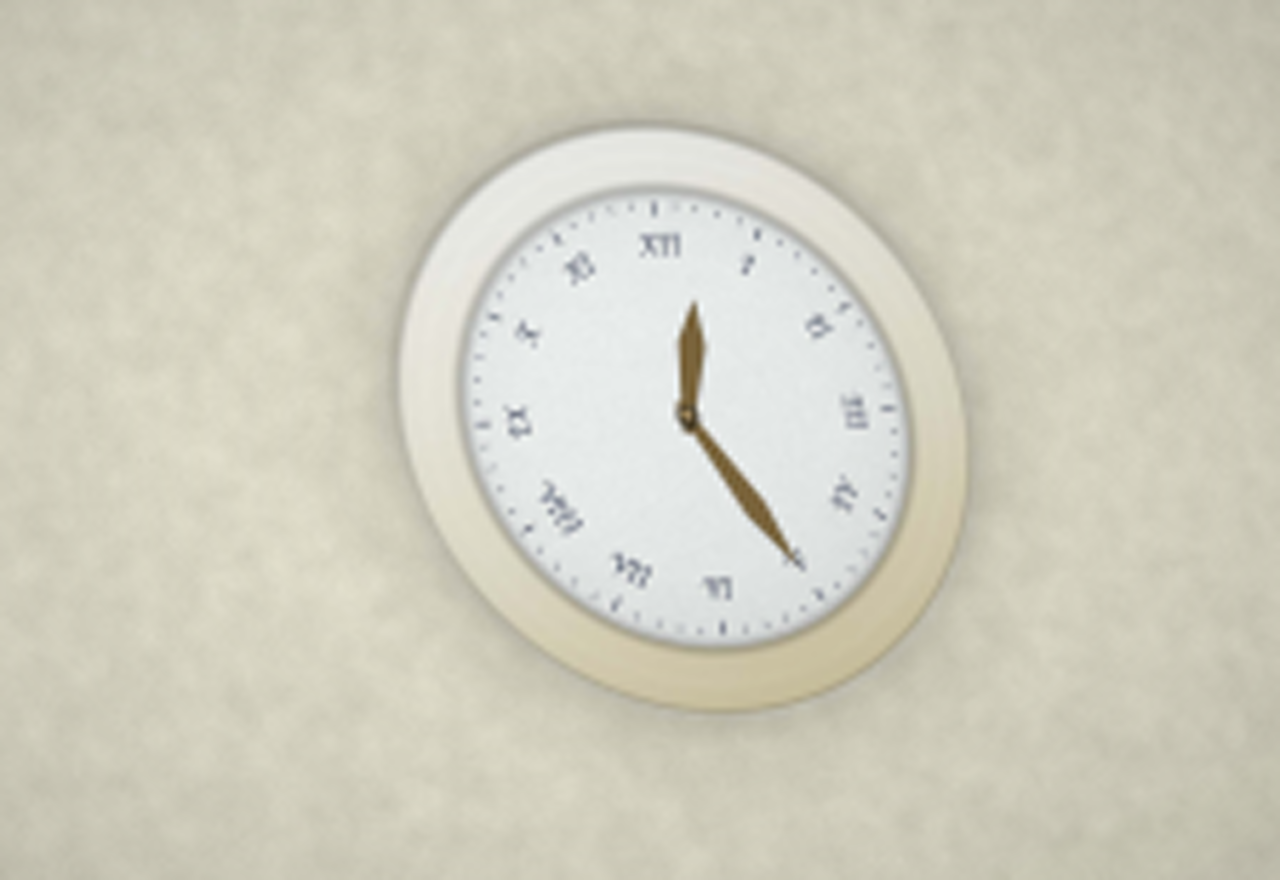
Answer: {"hour": 12, "minute": 25}
